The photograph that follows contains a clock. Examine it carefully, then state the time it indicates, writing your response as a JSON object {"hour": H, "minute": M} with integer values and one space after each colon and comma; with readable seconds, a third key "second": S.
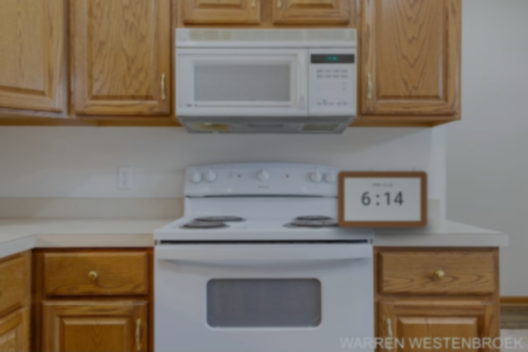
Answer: {"hour": 6, "minute": 14}
